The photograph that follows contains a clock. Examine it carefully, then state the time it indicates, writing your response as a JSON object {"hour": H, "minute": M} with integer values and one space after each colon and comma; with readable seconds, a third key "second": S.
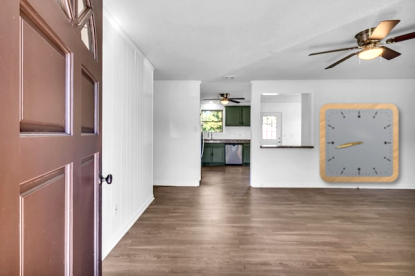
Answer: {"hour": 8, "minute": 43}
